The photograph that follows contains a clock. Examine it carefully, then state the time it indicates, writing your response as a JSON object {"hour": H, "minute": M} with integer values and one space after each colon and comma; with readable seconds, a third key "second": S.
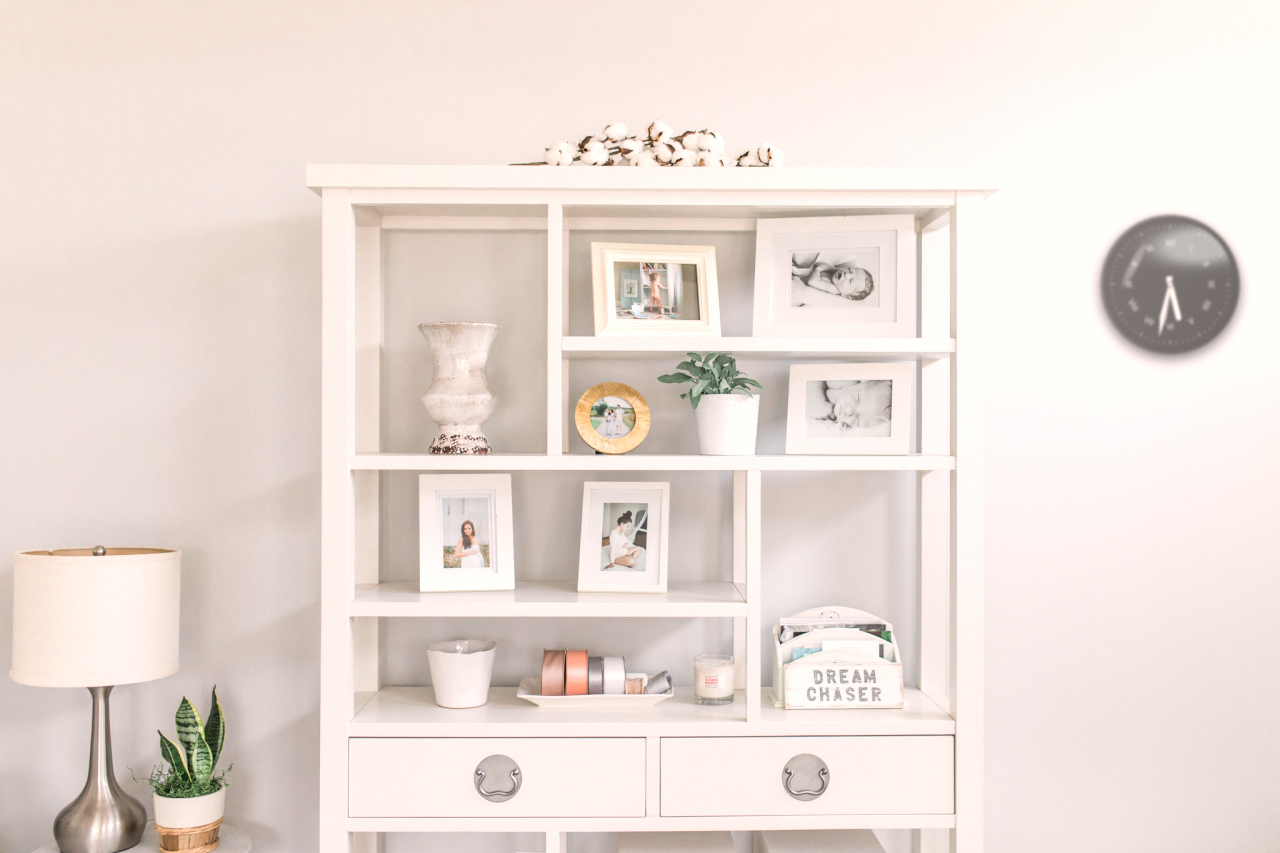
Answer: {"hour": 5, "minute": 32}
